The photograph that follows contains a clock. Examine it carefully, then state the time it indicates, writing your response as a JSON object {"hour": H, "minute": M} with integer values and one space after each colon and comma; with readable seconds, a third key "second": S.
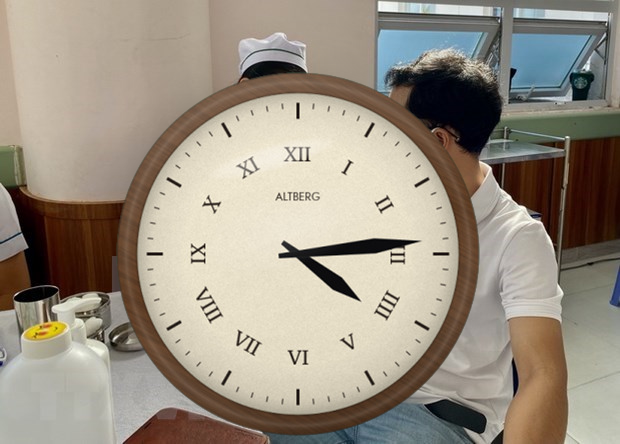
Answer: {"hour": 4, "minute": 14}
